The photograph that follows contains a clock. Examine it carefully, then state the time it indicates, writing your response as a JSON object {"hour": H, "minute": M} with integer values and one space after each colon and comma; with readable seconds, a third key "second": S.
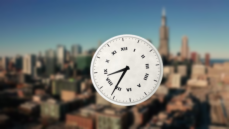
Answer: {"hour": 8, "minute": 36}
